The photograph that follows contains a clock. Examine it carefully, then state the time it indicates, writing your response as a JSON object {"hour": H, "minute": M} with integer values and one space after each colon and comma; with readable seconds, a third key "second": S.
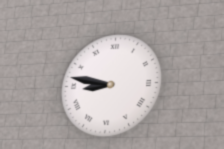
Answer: {"hour": 8, "minute": 47}
